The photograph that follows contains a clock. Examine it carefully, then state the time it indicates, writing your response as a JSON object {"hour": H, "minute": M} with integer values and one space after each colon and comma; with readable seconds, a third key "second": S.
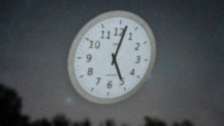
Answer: {"hour": 5, "minute": 2}
